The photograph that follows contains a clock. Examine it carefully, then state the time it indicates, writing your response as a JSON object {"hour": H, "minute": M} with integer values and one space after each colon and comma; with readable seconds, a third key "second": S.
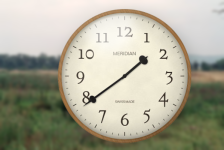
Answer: {"hour": 1, "minute": 39}
